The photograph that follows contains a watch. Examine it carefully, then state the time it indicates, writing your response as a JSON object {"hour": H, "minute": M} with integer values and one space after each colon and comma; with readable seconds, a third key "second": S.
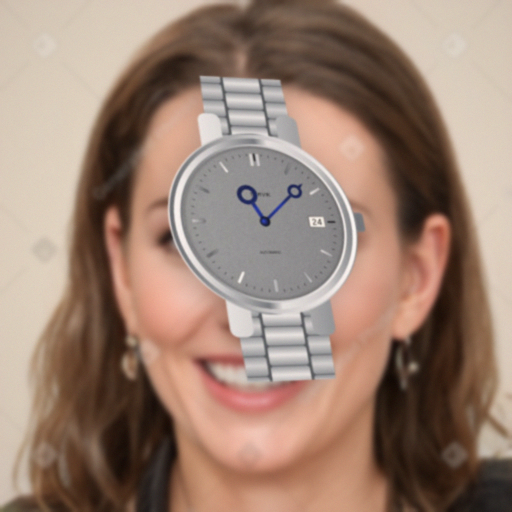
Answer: {"hour": 11, "minute": 8}
